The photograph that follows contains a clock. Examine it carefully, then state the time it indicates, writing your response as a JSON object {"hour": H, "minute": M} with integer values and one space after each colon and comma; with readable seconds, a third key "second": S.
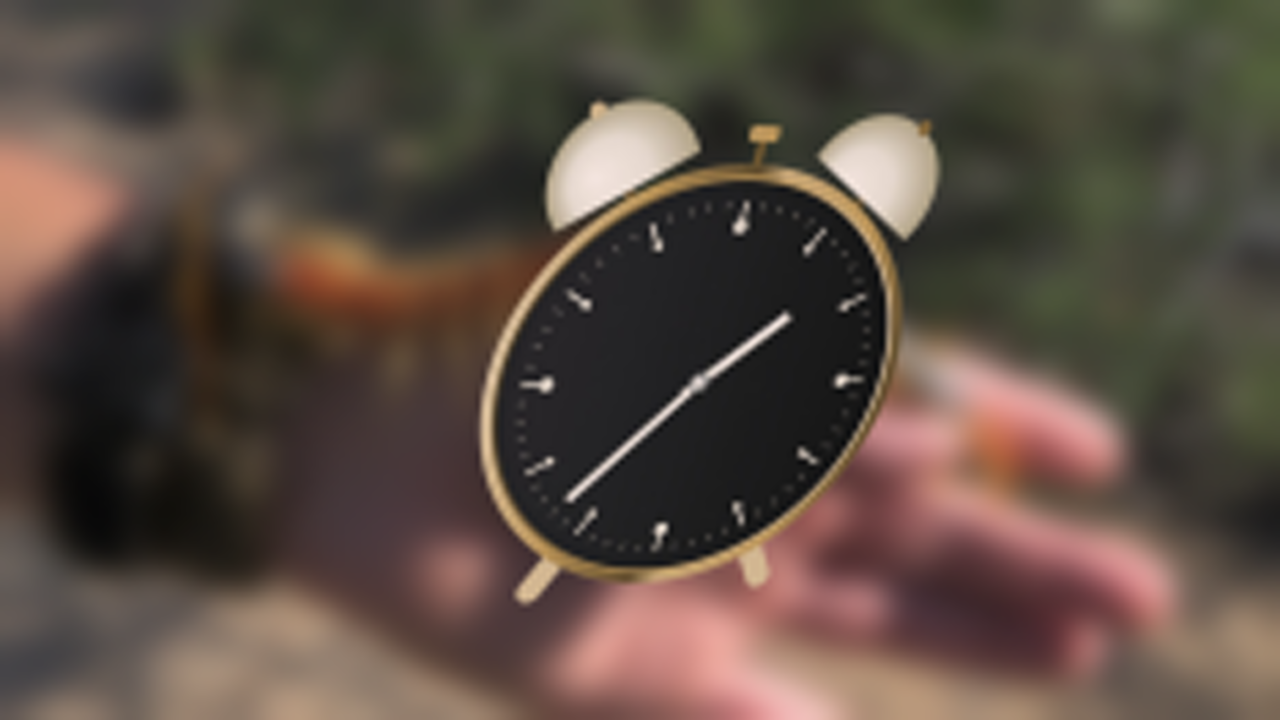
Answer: {"hour": 1, "minute": 37}
